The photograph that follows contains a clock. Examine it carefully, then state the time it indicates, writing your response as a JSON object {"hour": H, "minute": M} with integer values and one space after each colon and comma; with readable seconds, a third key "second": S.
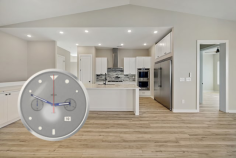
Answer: {"hour": 2, "minute": 49}
